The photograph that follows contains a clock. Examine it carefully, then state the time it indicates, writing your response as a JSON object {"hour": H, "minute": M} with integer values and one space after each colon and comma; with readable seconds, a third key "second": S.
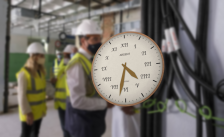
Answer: {"hour": 4, "minute": 32}
